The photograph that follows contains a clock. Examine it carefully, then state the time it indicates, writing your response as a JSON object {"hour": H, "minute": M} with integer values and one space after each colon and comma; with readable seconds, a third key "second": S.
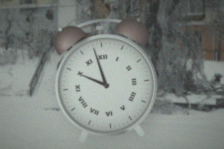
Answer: {"hour": 9, "minute": 58}
